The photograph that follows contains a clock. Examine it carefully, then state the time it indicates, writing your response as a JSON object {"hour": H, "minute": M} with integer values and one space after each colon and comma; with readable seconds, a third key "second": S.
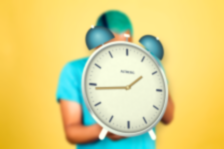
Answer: {"hour": 1, "minute": 44}
